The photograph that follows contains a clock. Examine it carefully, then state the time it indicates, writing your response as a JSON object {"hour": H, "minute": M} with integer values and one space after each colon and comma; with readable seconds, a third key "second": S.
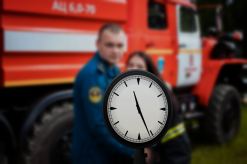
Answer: {"hour": 11, "minute": 26}
